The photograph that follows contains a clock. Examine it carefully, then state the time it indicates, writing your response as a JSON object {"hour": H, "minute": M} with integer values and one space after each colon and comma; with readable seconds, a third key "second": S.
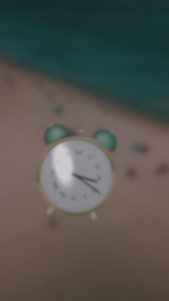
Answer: {"hour": 3, "minute": 20}
